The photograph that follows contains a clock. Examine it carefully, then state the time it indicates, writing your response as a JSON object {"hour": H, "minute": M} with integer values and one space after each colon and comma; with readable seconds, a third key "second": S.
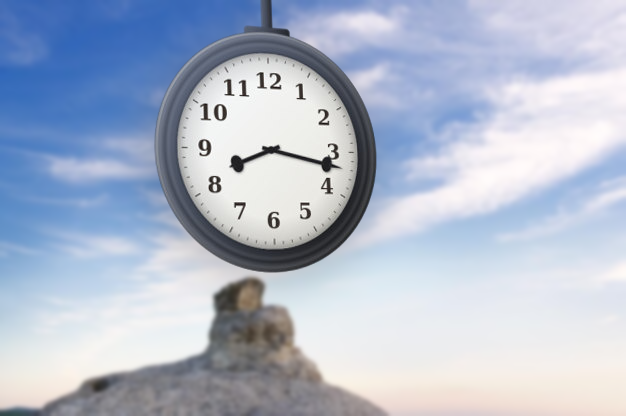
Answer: {"hour": 8, "minute": 17}
